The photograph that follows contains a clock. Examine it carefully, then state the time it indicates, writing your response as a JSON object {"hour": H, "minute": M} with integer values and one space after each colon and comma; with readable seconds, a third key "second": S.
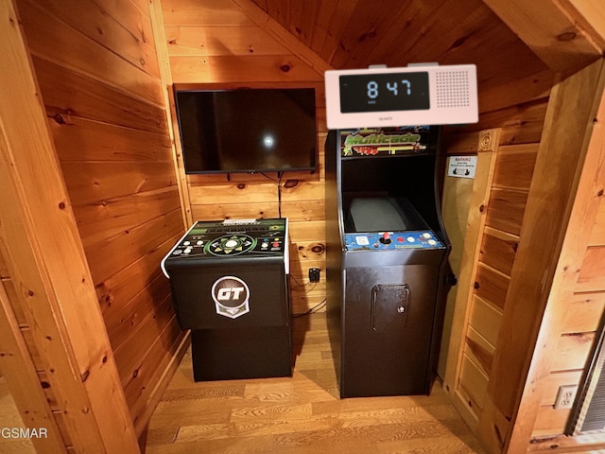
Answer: {"hour": 8, "minute": 47}
